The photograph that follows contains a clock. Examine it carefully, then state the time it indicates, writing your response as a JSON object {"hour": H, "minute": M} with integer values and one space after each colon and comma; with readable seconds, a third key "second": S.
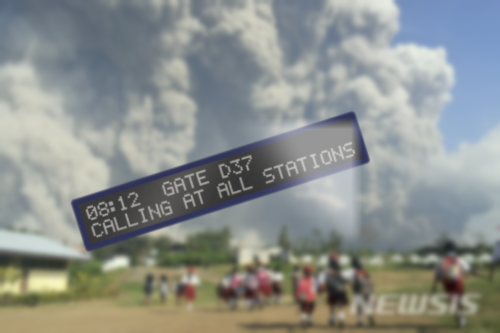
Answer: {"hour": 8, "minute": 12}
